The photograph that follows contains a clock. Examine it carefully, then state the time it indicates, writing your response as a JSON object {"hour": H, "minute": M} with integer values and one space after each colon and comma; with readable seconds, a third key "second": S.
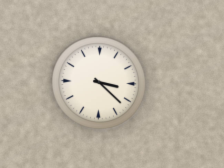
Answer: {"hour": 3, "minute": 22}
